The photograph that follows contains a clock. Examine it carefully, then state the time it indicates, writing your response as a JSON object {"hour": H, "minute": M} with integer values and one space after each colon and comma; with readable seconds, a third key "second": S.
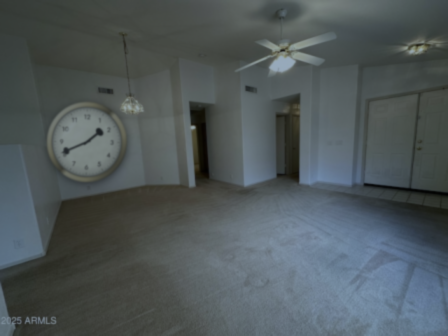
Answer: {"hour": 1, "minute": 41}
